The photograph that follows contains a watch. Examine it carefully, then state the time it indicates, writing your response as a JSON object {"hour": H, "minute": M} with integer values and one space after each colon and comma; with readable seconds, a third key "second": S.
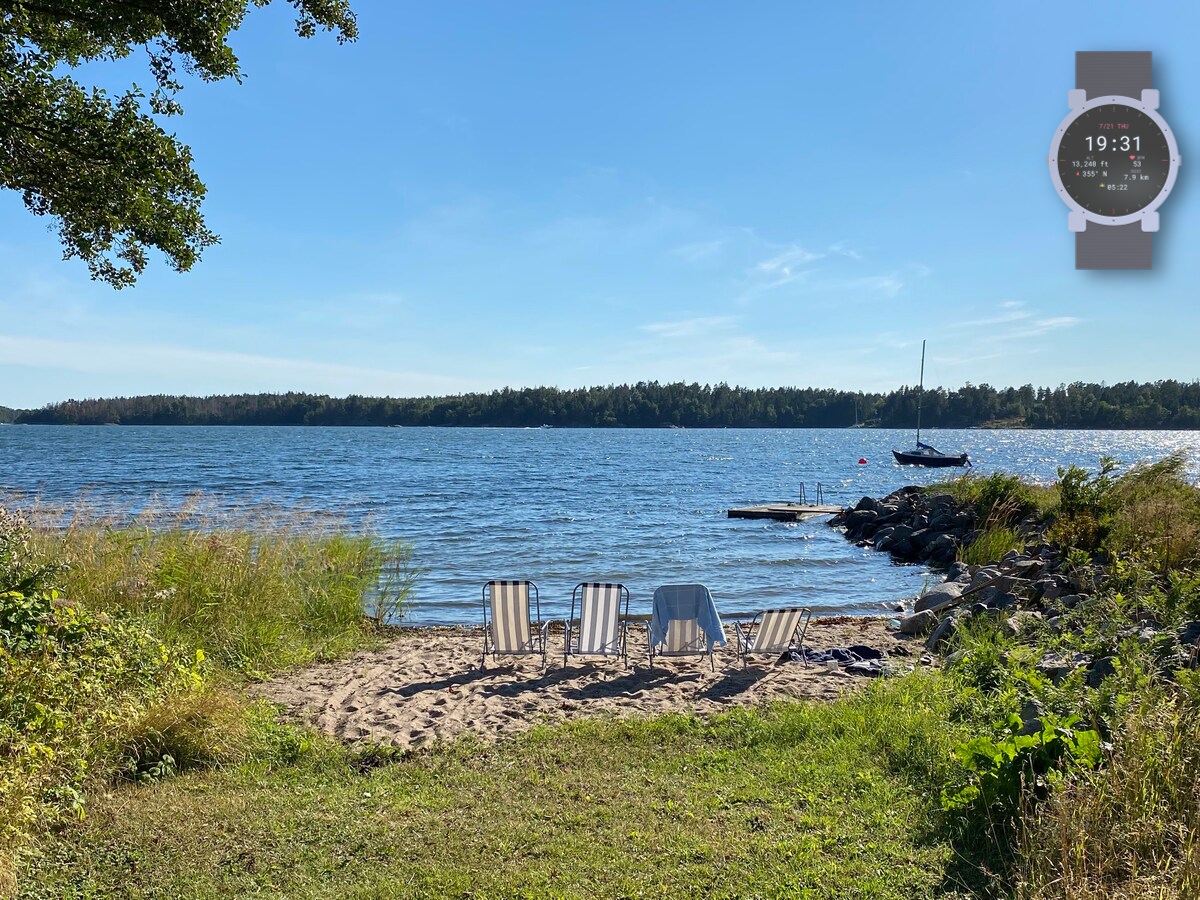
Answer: {"hour": 19, "minute": 31}
